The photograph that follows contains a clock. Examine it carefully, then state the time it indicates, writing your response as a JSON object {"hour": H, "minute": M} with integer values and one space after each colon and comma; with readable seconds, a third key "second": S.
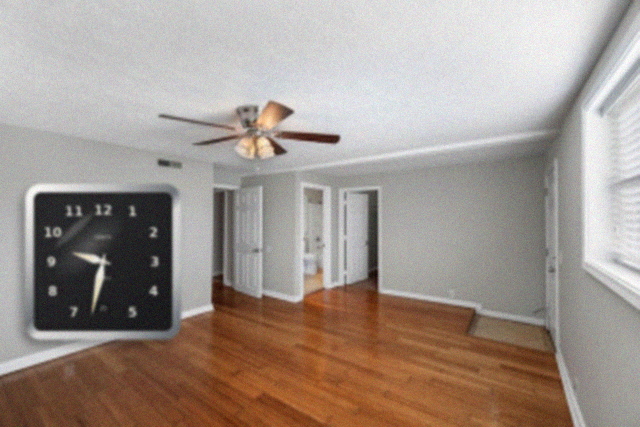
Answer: {"hour": 9, "minute": 32}
